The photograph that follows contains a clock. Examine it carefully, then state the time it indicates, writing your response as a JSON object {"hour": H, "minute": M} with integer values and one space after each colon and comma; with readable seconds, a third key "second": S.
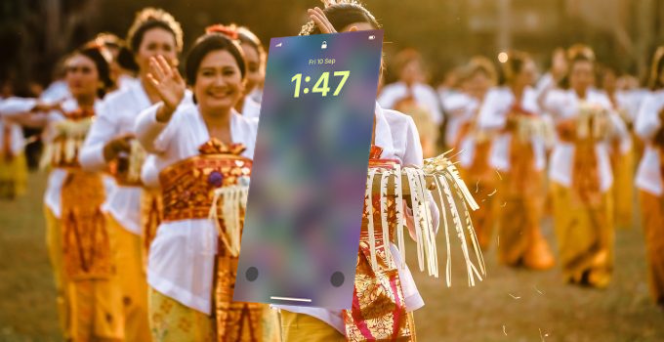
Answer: {"hour": 1, "minute": 47}
